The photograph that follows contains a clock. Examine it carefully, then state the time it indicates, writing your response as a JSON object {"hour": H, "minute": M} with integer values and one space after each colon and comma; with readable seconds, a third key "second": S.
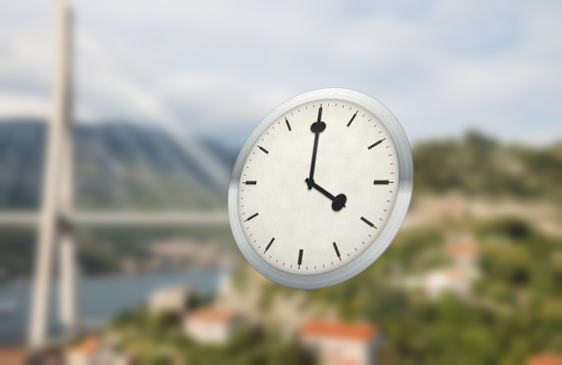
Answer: {"hour": 4, "minute": 0}
